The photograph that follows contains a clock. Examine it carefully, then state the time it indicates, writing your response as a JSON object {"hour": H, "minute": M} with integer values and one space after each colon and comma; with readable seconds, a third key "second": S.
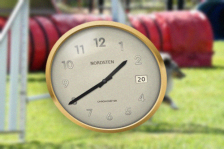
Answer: {"hour": 1, "minute": 40}
